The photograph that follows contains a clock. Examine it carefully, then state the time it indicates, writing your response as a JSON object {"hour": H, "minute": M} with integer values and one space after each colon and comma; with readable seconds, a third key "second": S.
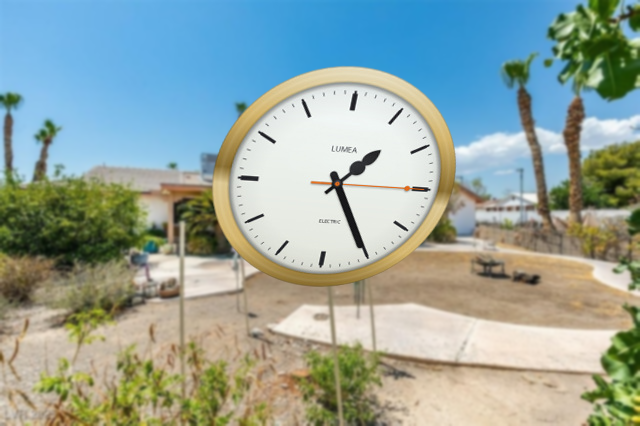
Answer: {"hour": 1, "minute": 25, "second": 15}
